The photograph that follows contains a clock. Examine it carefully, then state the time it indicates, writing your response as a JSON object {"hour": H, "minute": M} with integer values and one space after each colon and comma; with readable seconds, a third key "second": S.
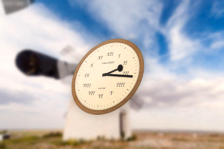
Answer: {"hour": 2, "minute": 16}
